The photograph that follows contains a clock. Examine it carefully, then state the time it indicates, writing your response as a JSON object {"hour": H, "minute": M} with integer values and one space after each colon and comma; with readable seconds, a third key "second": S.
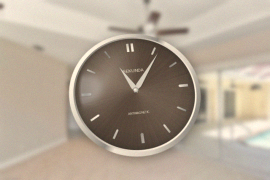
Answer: {"hour": 11, "minute": 6}
